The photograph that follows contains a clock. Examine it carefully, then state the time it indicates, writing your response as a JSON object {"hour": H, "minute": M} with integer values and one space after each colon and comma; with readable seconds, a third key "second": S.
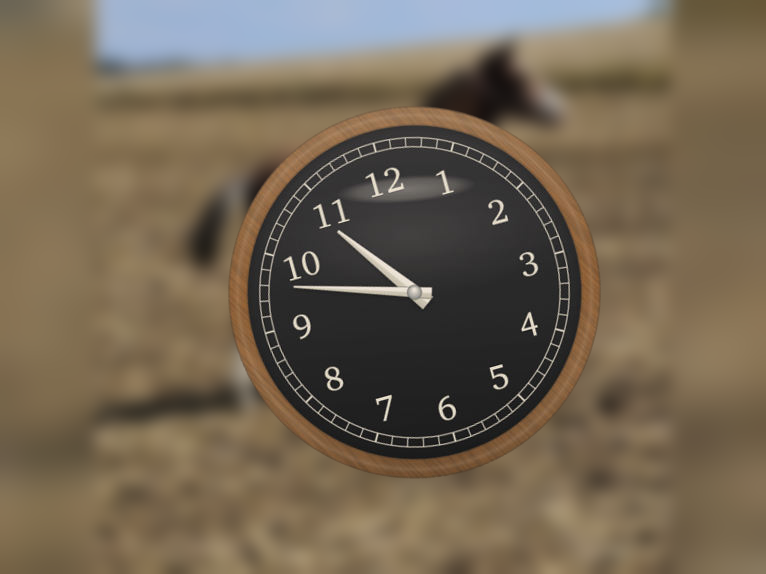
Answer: {"hour": 10, "minute": 48}
